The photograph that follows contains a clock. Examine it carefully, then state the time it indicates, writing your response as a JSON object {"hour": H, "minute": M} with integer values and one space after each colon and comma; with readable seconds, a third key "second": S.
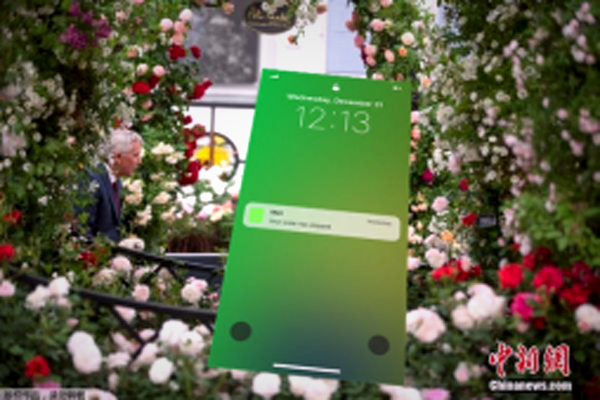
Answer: {"hour": 12, "minute": 13}
